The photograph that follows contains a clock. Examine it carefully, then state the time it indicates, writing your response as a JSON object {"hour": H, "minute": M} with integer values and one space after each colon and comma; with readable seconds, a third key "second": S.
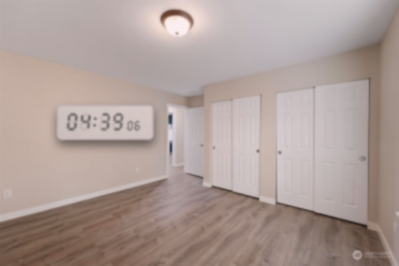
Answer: {"hour": 4, "minute": 39}
